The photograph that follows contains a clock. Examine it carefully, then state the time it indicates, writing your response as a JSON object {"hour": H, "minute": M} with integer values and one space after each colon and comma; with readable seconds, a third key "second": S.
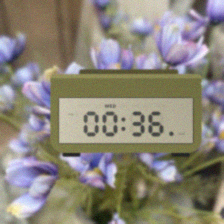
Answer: {"hour": 0, "minute": 36}
